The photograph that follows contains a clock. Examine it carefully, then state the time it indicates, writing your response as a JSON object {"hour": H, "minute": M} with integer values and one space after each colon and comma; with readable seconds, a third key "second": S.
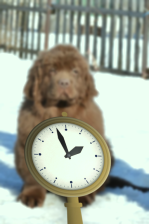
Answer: {"hour": 1, "minute": 57}
